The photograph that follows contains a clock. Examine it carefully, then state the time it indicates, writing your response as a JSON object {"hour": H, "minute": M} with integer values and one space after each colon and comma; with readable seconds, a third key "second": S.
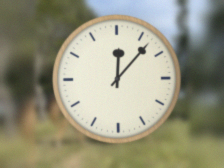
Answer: {"hour": 12, "minute": 7}
